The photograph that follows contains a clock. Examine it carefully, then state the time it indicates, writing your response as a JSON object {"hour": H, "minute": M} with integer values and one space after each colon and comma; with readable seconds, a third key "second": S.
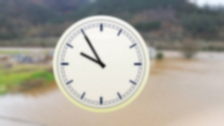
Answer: {"hour": 9, "minute": 55}
